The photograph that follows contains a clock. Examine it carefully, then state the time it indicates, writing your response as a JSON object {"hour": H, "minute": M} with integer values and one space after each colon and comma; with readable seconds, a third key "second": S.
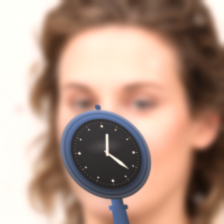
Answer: {"hour": 12, "minute": 22}
